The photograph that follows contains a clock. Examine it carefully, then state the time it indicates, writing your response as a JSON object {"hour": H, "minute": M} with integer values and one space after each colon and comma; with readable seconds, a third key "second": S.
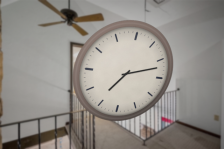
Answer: {"hour": 7, "minute": 12}
